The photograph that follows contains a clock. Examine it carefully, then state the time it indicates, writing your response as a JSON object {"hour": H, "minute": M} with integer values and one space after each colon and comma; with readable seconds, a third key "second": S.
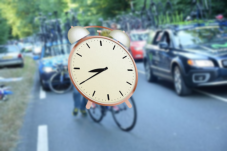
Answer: {"hour": 8, "minute": 40}
